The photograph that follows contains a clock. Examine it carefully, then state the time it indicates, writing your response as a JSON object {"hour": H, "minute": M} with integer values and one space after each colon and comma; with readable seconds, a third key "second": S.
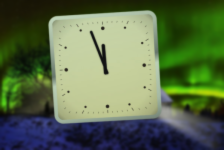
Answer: {"hour": 11, "minute": 57}
